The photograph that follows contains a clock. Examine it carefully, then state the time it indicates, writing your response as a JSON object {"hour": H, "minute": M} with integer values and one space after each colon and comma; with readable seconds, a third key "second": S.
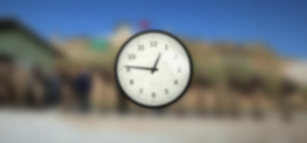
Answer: {"hour": 12, "minute": 46}
